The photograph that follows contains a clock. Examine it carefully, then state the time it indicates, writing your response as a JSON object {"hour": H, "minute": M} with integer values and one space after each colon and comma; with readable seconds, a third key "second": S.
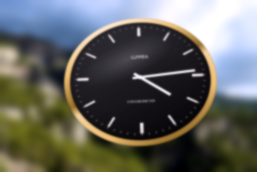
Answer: {"hour": 4, "minute": 14}
